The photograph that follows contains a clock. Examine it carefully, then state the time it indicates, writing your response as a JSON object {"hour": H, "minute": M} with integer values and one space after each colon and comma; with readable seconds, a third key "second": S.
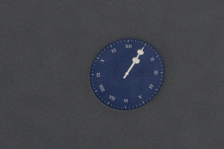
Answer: {"hour": 1, "minute": 5}
